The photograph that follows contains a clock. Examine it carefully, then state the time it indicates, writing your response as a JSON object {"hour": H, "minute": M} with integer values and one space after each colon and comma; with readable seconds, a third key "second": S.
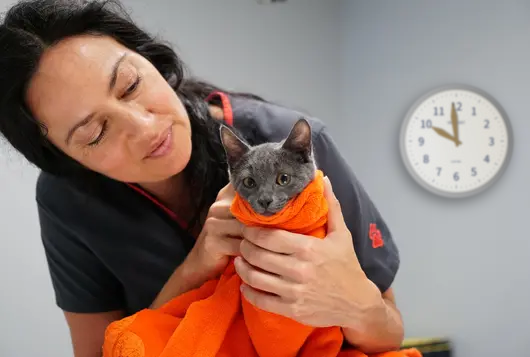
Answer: {"hour": 9, "minute": 59}
